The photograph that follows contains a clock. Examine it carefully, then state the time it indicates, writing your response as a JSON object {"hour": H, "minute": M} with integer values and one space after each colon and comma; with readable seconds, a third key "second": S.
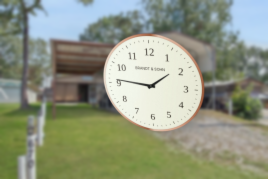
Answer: {"hour": 1, "minute": 46}
